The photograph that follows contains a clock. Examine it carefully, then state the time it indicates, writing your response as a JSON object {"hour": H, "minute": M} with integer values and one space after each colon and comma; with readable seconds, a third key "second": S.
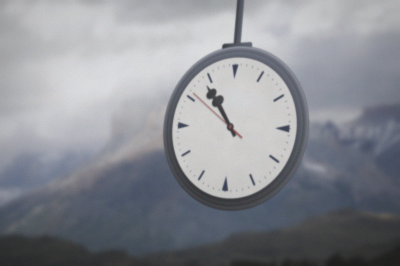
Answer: {"hour": 10, "minute": 53, "second": 51}
